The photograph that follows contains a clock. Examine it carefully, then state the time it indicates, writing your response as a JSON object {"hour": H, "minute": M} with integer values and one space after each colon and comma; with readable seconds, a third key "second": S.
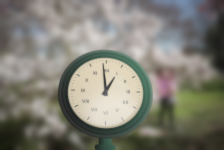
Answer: {"hour": 12, "minute": 59}
